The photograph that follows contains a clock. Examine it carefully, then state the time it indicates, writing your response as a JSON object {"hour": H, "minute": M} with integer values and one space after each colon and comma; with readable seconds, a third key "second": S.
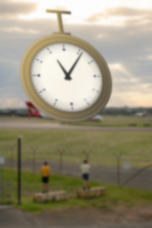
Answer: {"hour": 11, "minute": 6}
